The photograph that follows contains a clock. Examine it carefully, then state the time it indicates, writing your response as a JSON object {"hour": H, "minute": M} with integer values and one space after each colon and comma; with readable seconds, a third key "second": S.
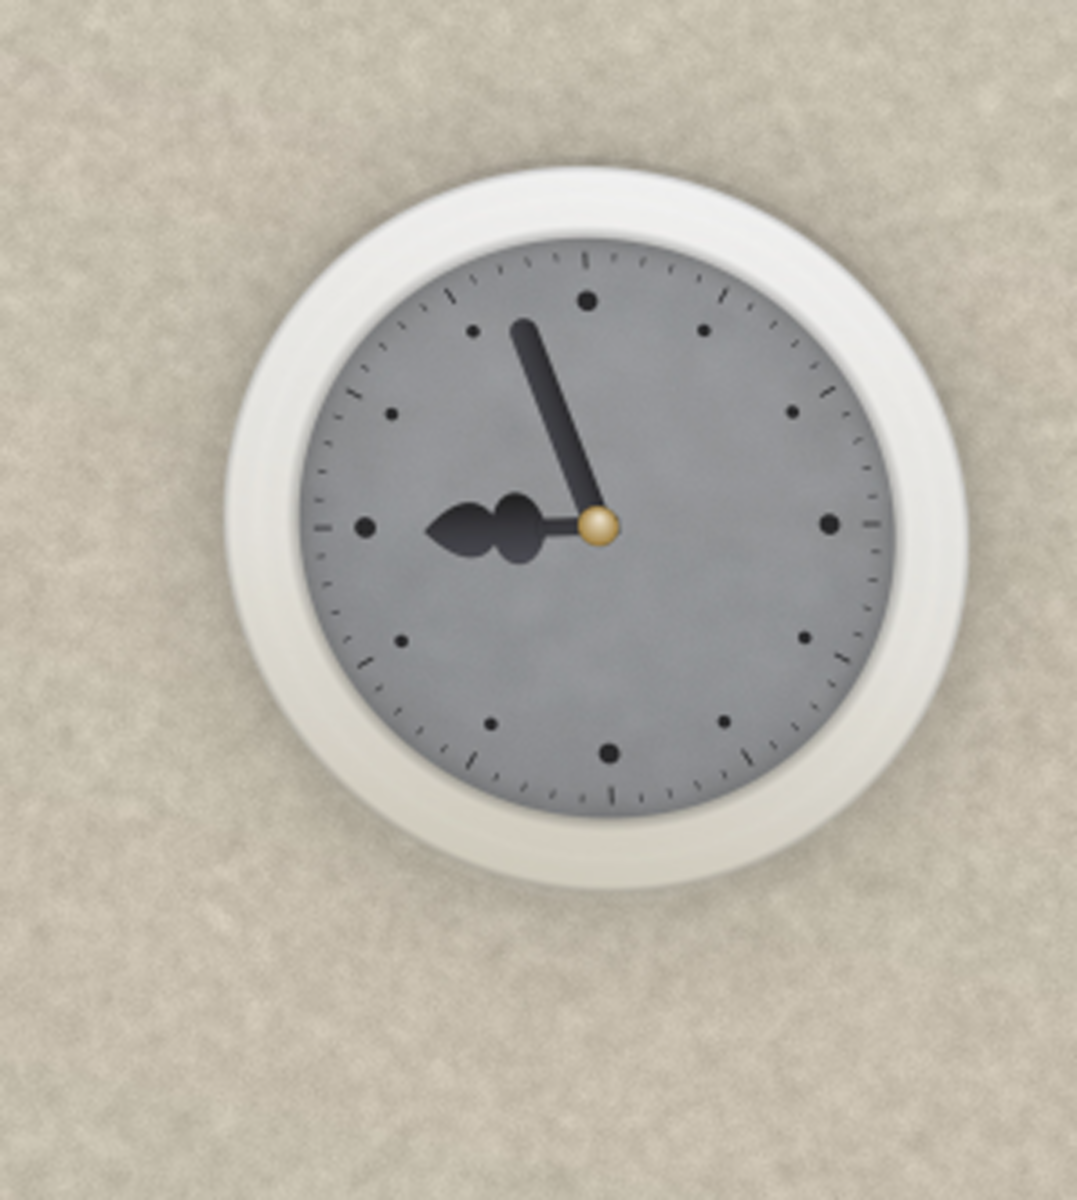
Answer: {"hour": 8, "minute": 57}
